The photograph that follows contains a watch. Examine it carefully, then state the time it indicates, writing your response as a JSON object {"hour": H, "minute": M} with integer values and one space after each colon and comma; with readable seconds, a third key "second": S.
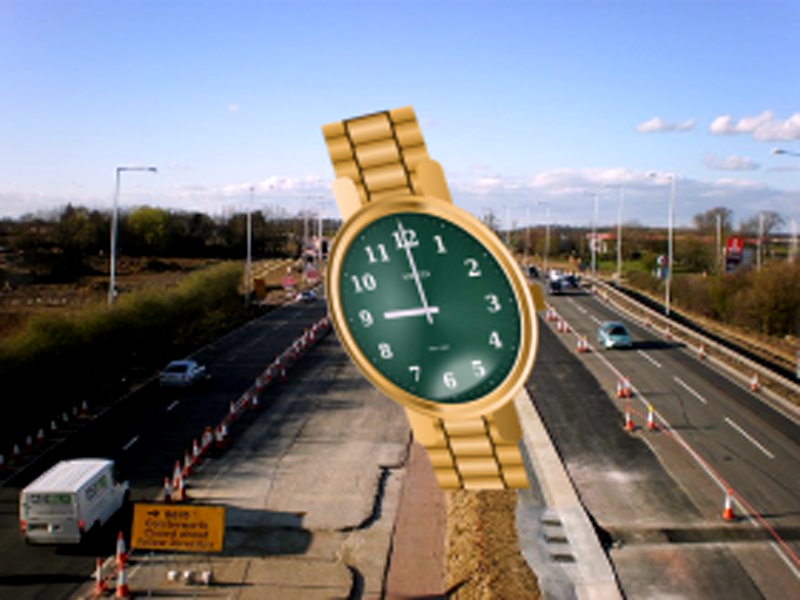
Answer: {"hour": 9, "minute": 0}
